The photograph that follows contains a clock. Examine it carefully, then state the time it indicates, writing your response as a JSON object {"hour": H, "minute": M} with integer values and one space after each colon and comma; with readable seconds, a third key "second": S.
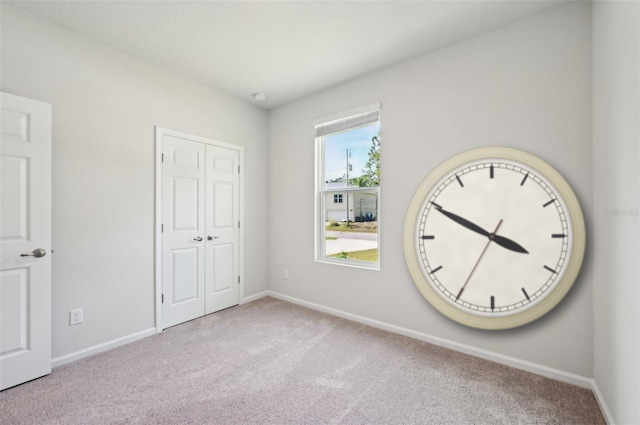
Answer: {"hour": 3, "minute": 49, "second": 35}
